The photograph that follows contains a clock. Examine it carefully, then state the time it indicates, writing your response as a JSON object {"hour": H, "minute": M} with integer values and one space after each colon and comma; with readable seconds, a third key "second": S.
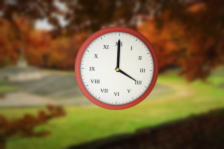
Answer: {"hour": 4, "minute": 0}
